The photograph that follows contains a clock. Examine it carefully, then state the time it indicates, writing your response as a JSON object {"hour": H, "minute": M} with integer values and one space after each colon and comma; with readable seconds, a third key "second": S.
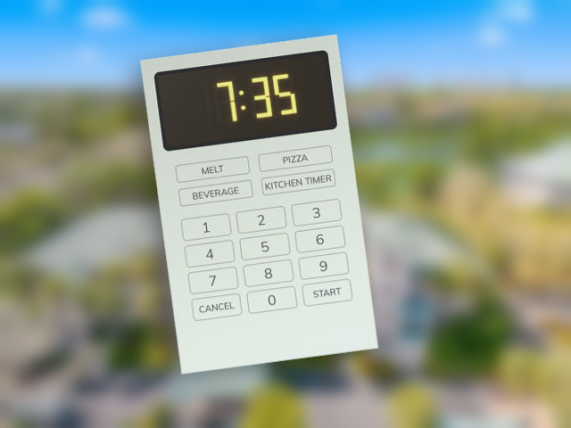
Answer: {"hour": 7, "minute": 35}
